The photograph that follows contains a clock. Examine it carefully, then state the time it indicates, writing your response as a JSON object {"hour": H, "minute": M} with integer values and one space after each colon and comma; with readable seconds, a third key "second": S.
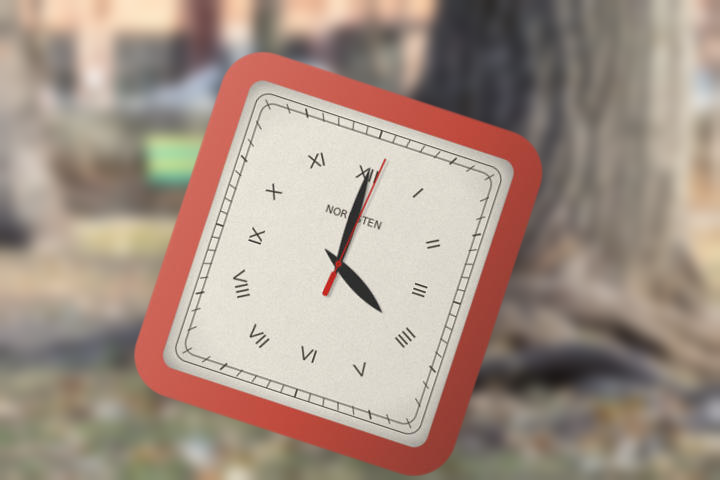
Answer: {"hour": 4, "minute": 0, "second": 1}
